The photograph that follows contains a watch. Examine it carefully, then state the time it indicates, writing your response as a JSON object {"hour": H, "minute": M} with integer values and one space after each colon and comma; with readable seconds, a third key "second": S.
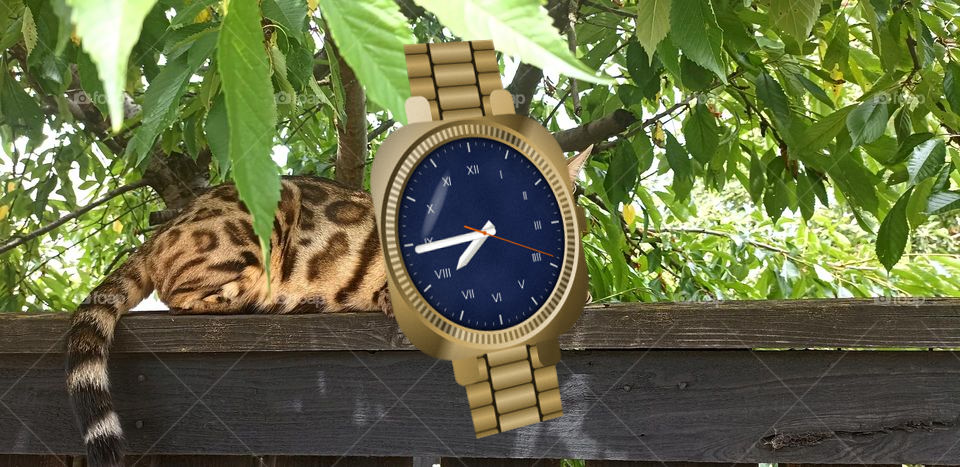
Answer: {"hour": 7, "minute": 44, "second": 19}
